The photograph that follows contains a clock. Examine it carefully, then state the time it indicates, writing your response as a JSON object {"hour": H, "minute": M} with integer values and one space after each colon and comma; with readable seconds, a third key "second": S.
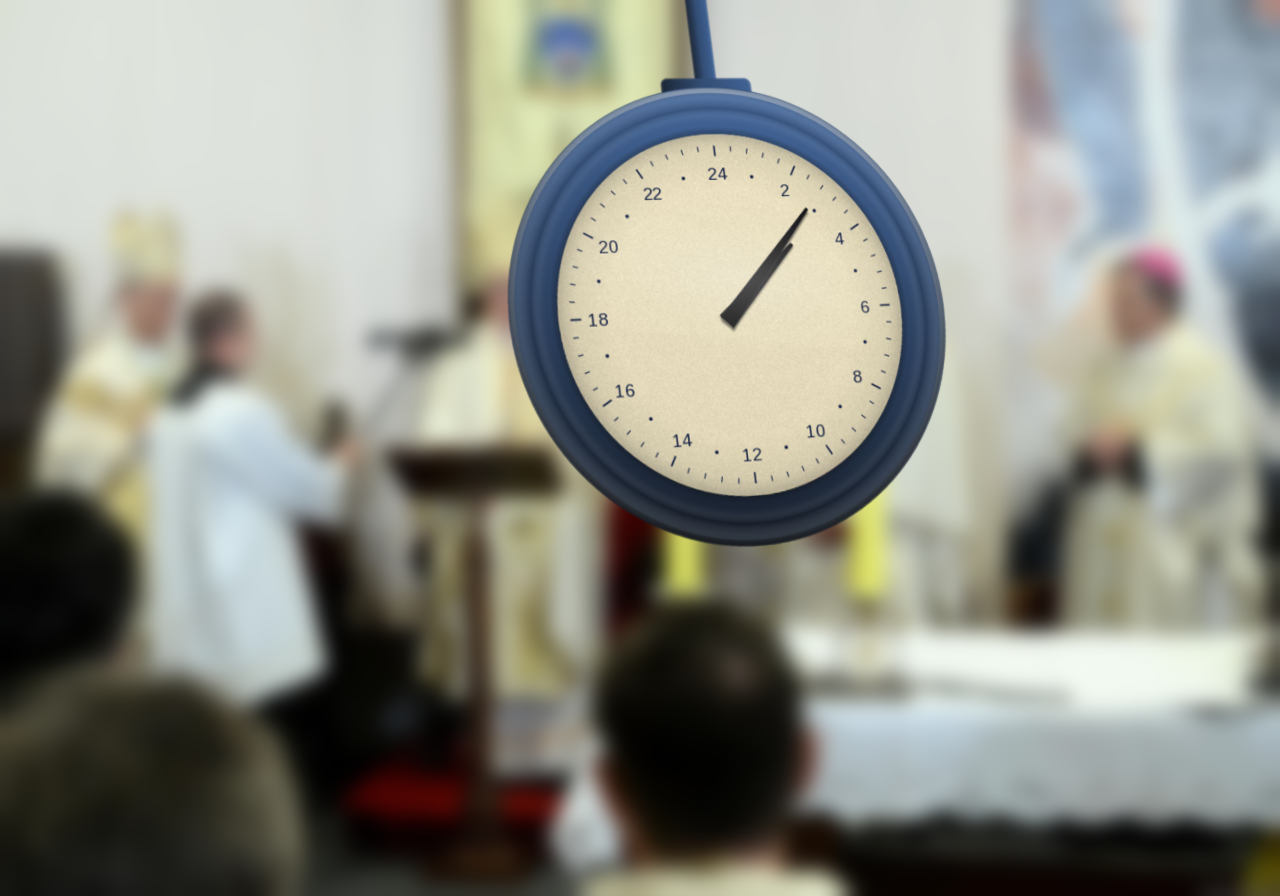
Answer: {"hour": 3, "minute": 7}
